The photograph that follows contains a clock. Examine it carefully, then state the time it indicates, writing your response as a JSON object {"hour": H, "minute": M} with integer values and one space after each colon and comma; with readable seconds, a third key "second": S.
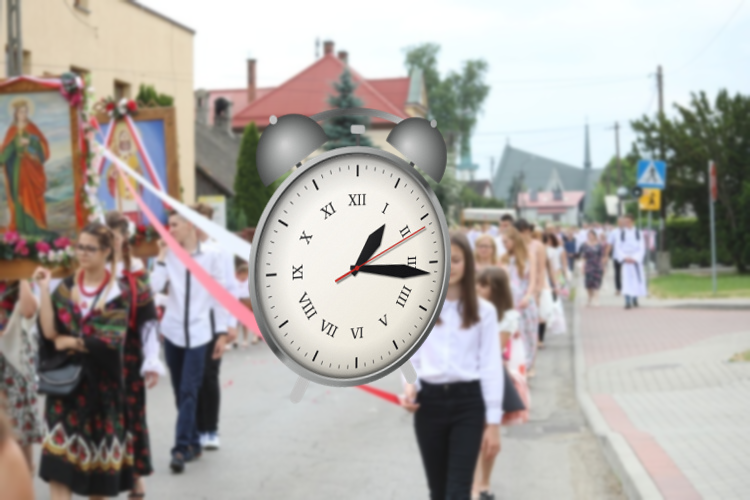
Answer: {"hour": 1, "minute": 16, "second": 11}
